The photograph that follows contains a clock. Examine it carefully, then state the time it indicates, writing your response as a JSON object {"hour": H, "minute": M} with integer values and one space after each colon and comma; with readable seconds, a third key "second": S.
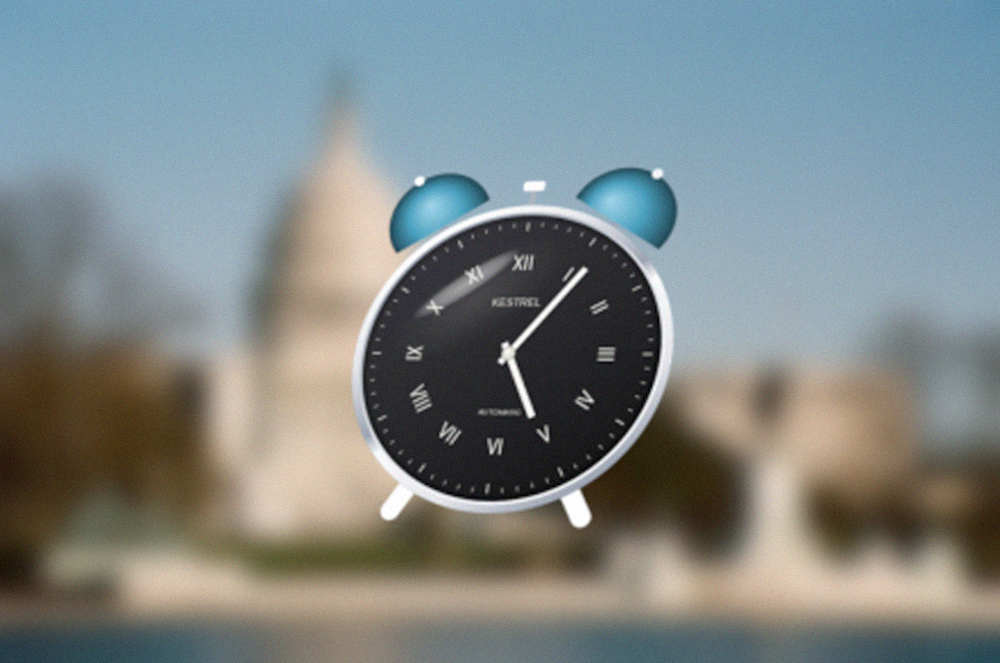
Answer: {"hour": 5, "minute": 6}
